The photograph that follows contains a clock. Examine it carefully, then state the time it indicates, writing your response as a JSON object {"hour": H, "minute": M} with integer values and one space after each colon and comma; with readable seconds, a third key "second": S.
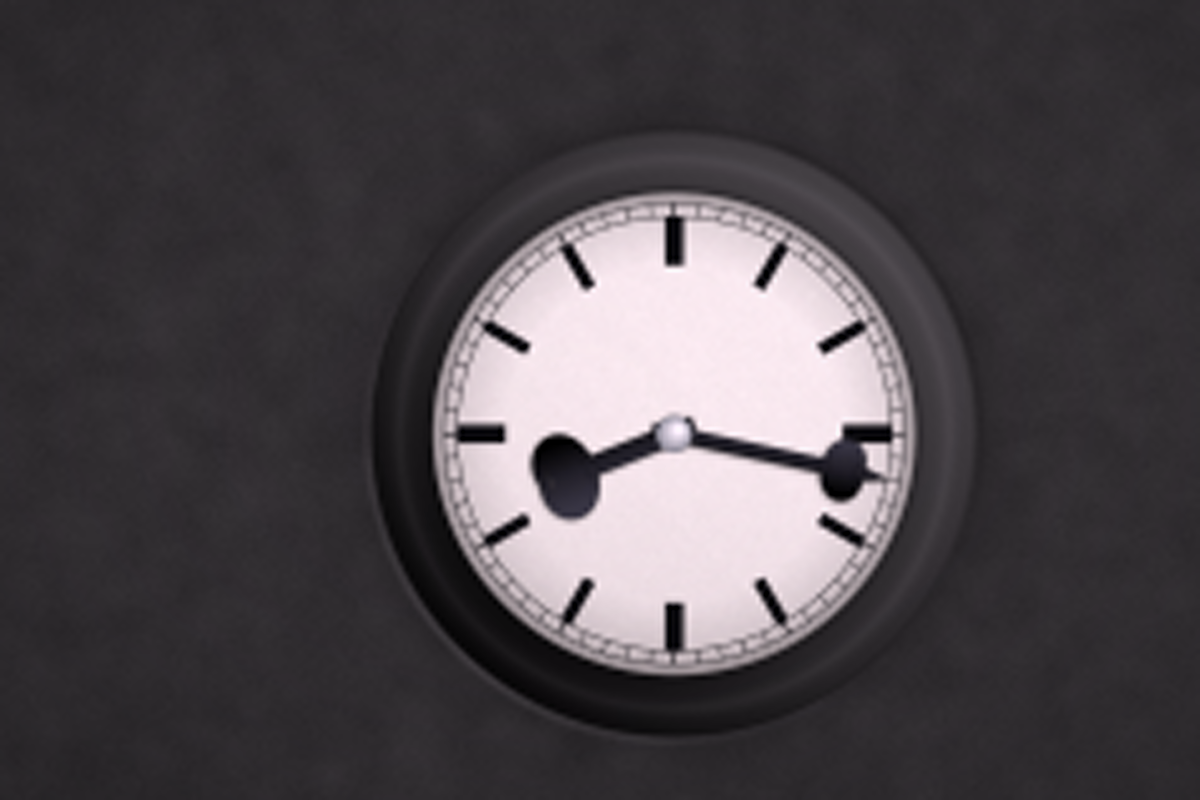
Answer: {"hour": 8, "minute": 17}
